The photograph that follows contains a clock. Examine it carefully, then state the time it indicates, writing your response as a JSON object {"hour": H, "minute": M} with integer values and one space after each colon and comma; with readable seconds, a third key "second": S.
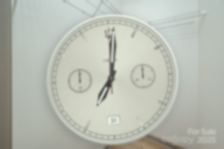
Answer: {"hour": 7, "minute": 1}
